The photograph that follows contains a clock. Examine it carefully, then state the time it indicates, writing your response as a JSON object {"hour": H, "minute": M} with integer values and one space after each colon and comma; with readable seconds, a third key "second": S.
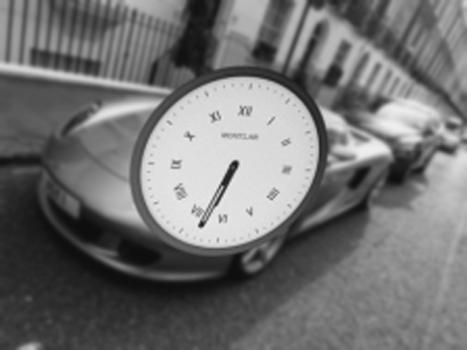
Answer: {"hour": 6, "minute": 33}
